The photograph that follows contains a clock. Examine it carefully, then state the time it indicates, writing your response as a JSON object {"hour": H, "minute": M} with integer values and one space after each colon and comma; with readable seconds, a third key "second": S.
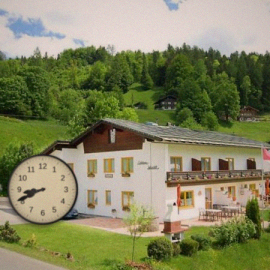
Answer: {"hour": 8, "minute": 41}
